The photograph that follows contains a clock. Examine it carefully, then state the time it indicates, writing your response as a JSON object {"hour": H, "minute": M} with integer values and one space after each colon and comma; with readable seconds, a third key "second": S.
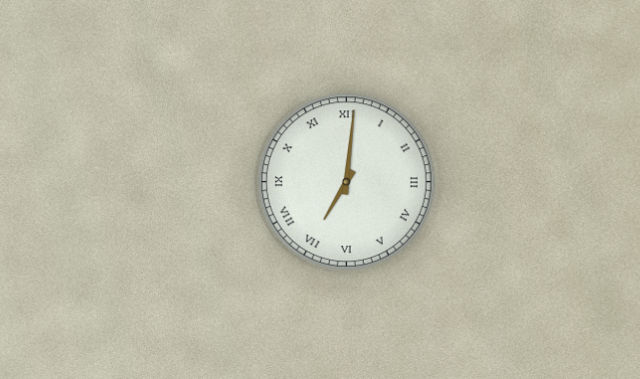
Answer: {"hour": 7, "minute": 1}
